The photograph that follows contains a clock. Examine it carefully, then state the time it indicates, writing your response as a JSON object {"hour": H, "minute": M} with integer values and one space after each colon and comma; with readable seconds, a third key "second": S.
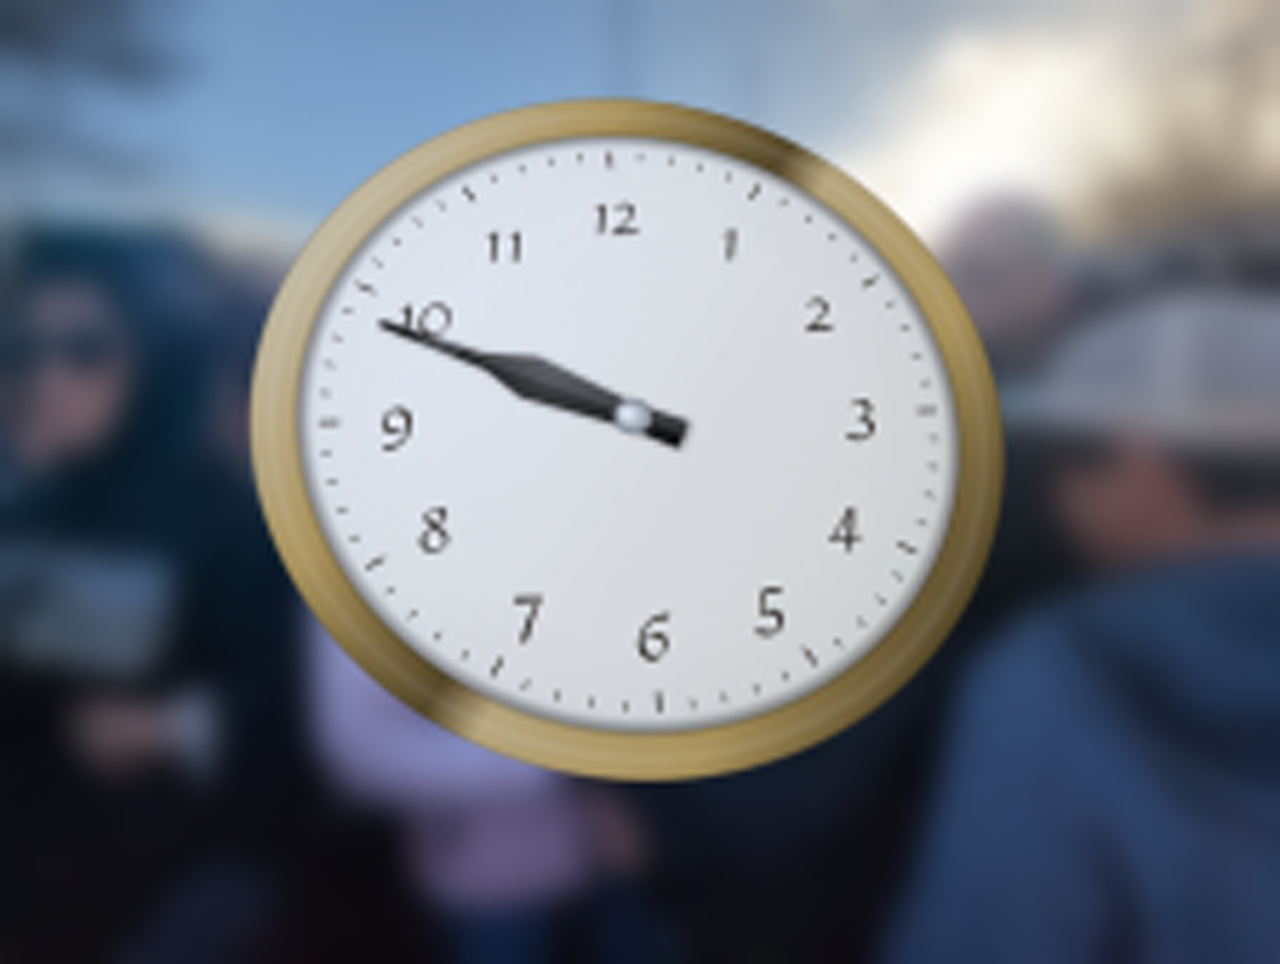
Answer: {"hour": 9, "minute": 49}
